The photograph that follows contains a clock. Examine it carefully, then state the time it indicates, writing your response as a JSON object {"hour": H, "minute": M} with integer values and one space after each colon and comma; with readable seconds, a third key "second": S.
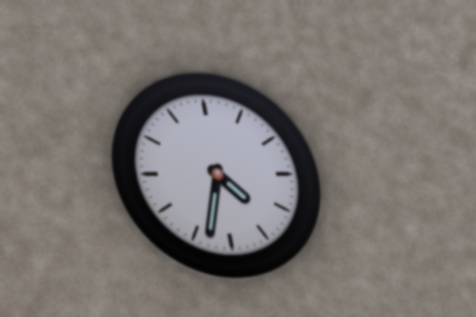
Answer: {"hour": 4, "minute": 33}
